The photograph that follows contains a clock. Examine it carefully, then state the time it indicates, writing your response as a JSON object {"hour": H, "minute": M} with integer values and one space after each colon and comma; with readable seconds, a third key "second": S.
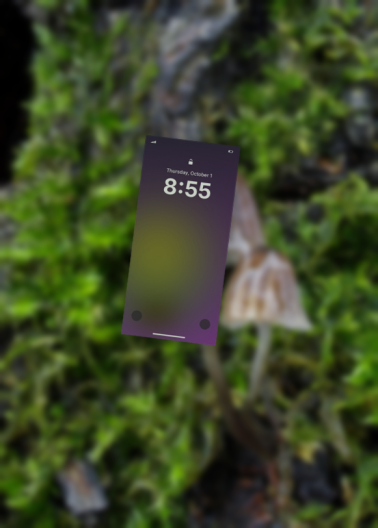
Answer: {"hour": 8, "minute": 55}
